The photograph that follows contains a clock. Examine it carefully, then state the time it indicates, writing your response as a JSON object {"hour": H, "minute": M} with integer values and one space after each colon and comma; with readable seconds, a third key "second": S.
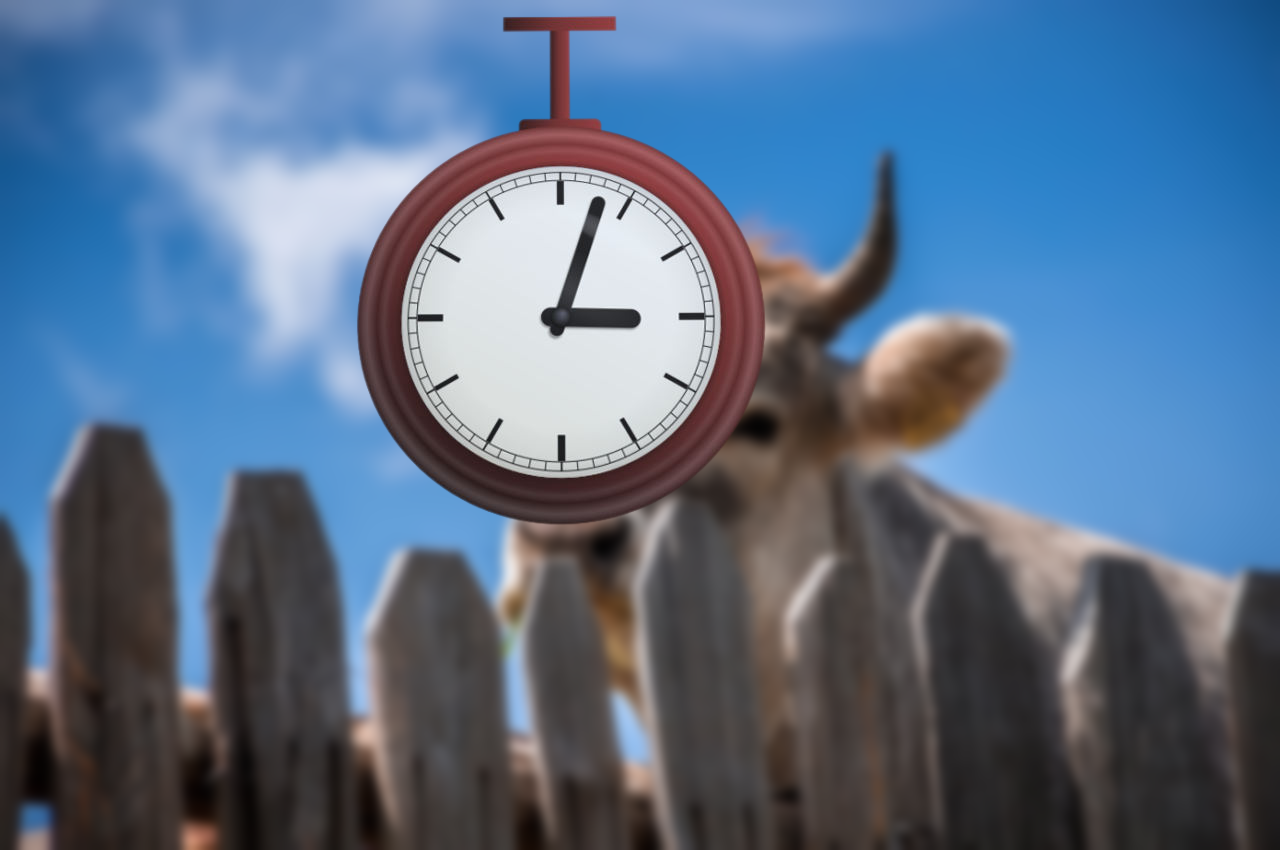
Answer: {"hour": 3, "minute": 3}
